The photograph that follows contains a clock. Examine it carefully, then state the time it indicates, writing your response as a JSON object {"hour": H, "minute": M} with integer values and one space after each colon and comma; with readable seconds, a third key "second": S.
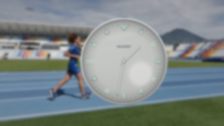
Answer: {"hour": 1, "minute": 32}
